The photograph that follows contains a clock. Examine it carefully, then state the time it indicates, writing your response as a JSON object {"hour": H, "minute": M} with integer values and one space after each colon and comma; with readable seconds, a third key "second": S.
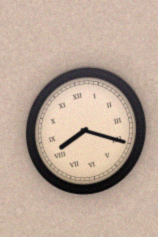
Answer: {"hour": 8, "minute": 20}
